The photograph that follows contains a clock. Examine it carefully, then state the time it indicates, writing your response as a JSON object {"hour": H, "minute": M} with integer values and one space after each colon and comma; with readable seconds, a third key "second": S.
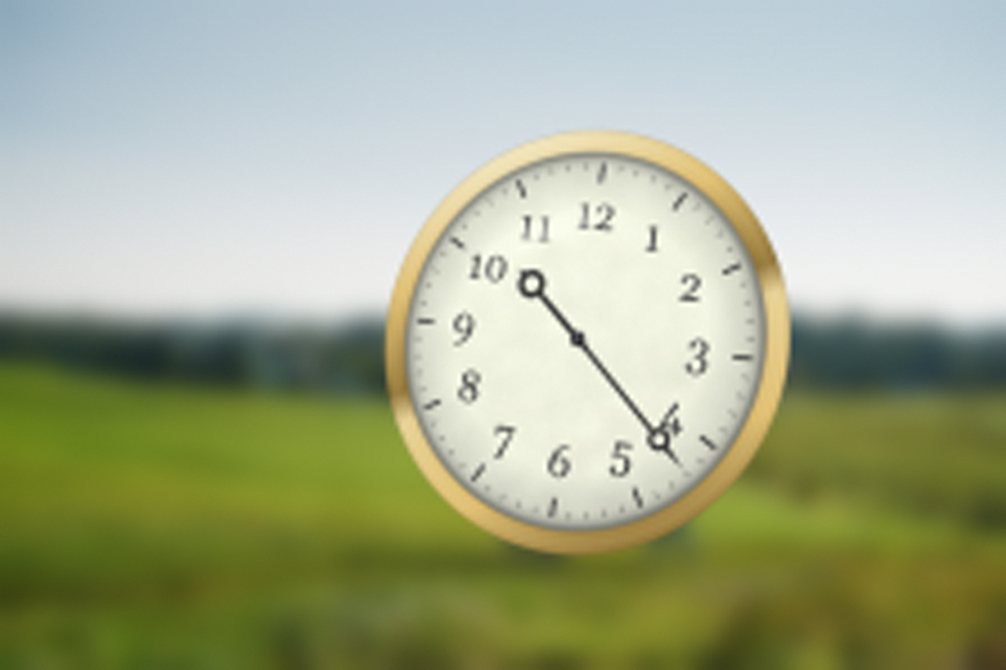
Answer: {"hour": 10, "minute": 22}
